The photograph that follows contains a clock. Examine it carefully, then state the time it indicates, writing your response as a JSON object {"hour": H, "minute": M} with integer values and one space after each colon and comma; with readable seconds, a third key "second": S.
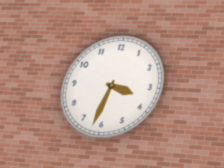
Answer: {"hour": 3, "minute": 32}
